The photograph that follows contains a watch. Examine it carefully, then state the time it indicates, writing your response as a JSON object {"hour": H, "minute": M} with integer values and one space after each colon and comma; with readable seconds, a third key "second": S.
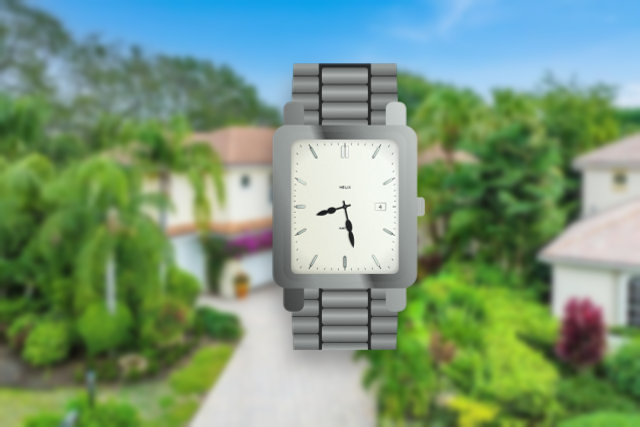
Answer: {"hour": 8, "minute": 28}
